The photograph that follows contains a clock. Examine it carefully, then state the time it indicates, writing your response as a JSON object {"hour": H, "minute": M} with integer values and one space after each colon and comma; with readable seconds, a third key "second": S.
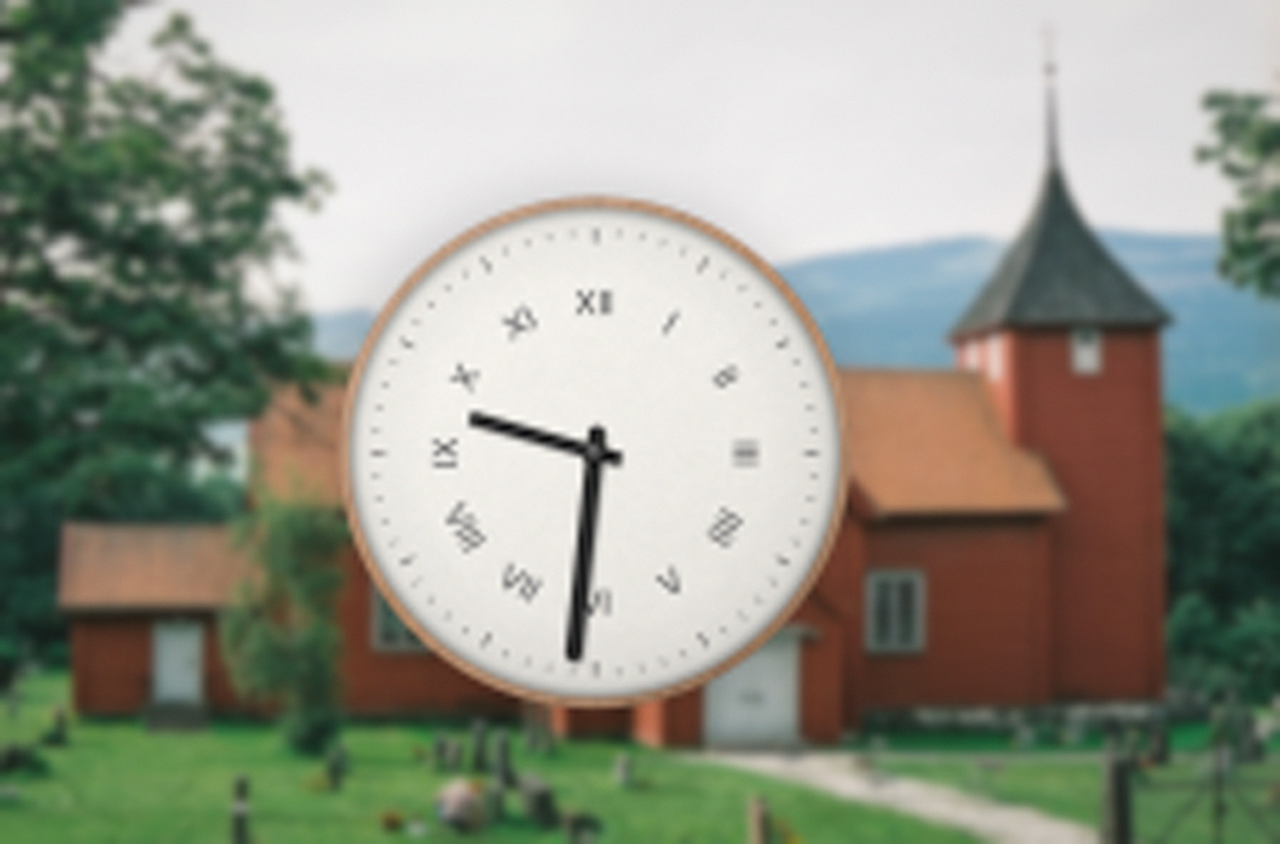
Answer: {"hour": 9, "minute": 31}
